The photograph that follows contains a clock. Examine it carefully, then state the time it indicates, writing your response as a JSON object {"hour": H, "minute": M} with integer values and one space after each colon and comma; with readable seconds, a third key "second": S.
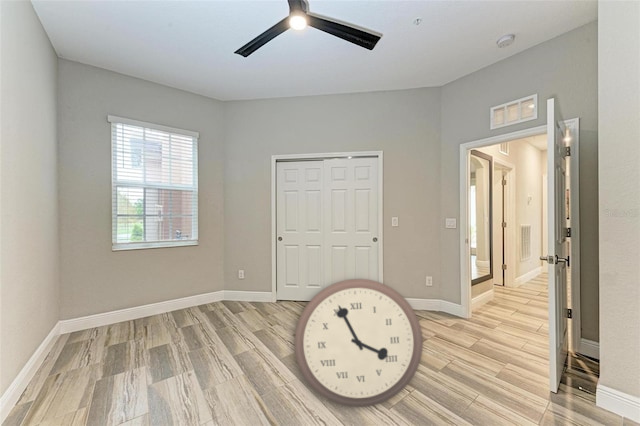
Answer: {"hour": 3, "minute": 56}
